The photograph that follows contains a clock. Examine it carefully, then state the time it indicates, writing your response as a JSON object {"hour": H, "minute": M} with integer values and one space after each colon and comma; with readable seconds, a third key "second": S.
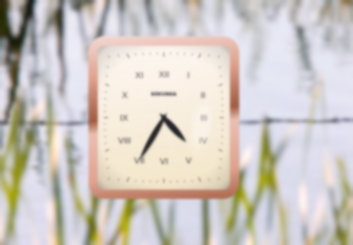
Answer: {"hour": 4, "minute": 35}
